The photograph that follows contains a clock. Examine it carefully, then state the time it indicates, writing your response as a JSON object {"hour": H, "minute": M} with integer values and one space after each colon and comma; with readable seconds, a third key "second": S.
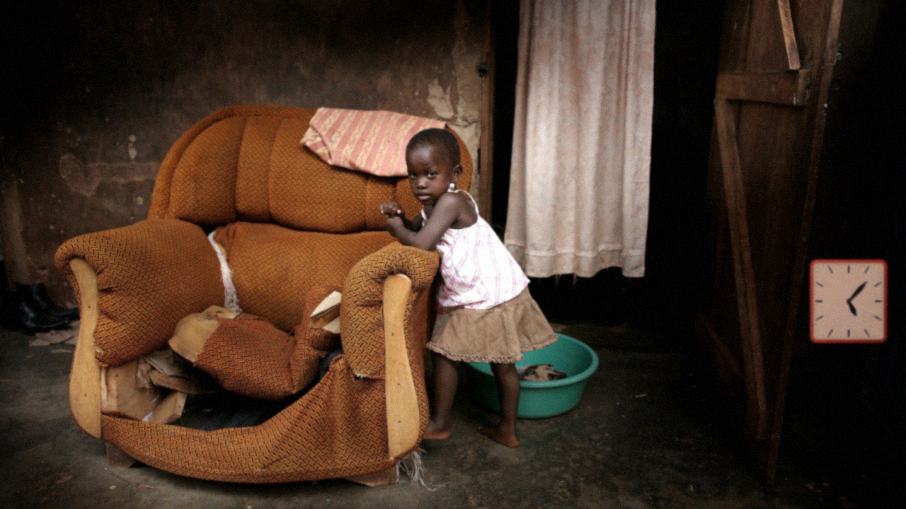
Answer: {"hour": 5, "minute": 7}
